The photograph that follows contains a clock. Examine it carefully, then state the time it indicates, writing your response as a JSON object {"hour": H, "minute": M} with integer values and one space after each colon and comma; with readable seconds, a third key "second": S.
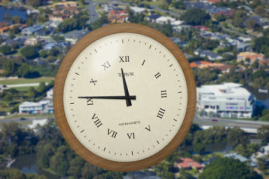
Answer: {"hour": 11, "minute": 46}
